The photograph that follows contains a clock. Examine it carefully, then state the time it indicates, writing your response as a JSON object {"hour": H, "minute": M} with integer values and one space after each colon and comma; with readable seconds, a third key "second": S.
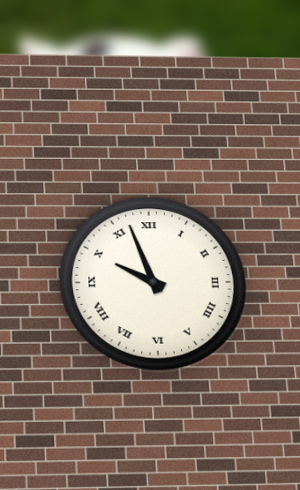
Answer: {"hour": 9, "minute": 57}
